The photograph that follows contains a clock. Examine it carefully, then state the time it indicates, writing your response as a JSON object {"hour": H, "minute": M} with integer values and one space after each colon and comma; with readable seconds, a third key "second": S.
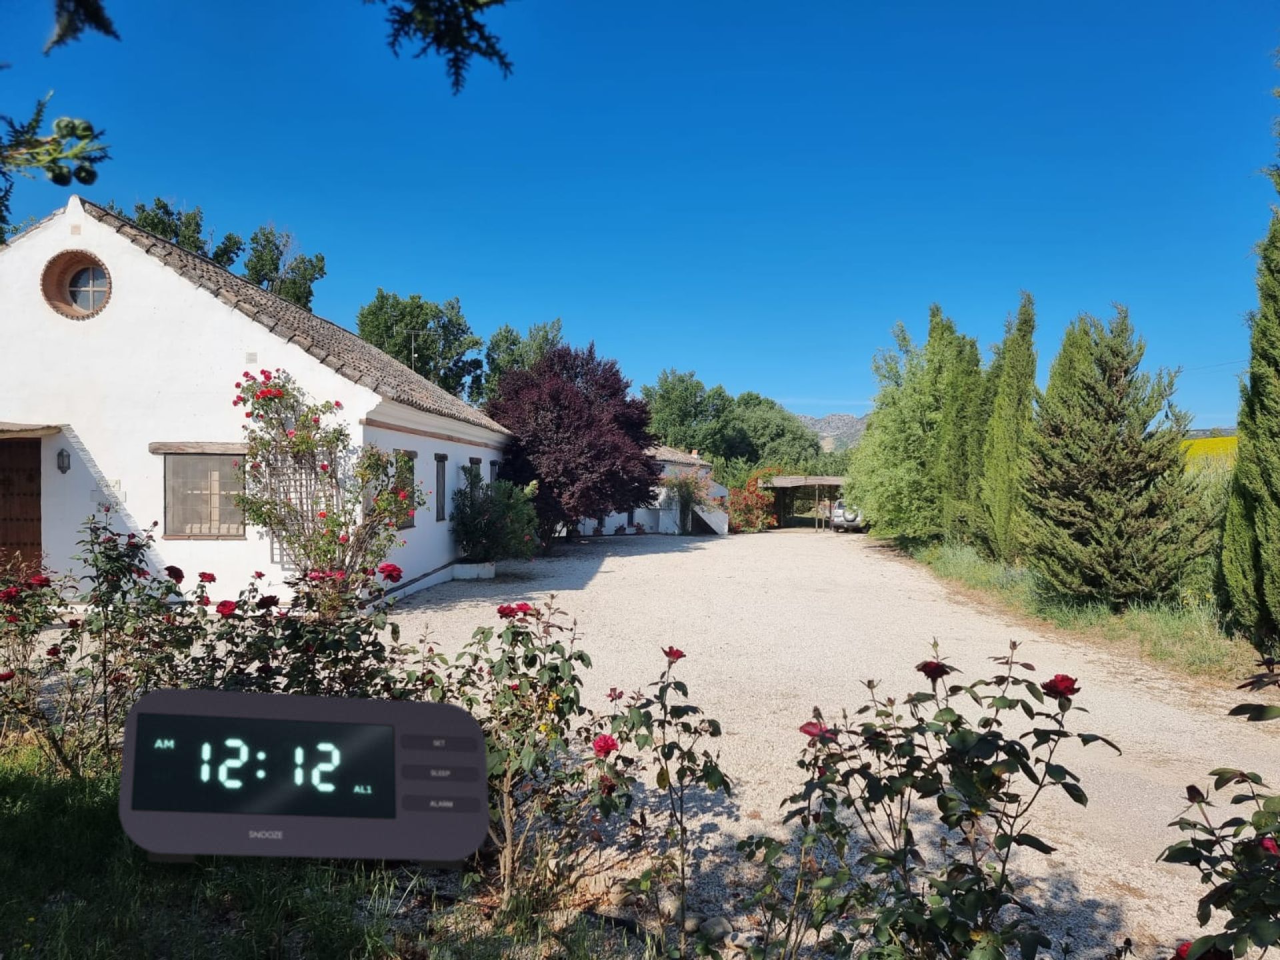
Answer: {"hour": 12, "minute": 12}
